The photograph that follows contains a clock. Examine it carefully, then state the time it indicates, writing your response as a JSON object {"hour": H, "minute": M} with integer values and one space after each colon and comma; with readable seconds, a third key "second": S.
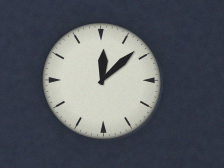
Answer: {"hour": 12, "minute": 8}
